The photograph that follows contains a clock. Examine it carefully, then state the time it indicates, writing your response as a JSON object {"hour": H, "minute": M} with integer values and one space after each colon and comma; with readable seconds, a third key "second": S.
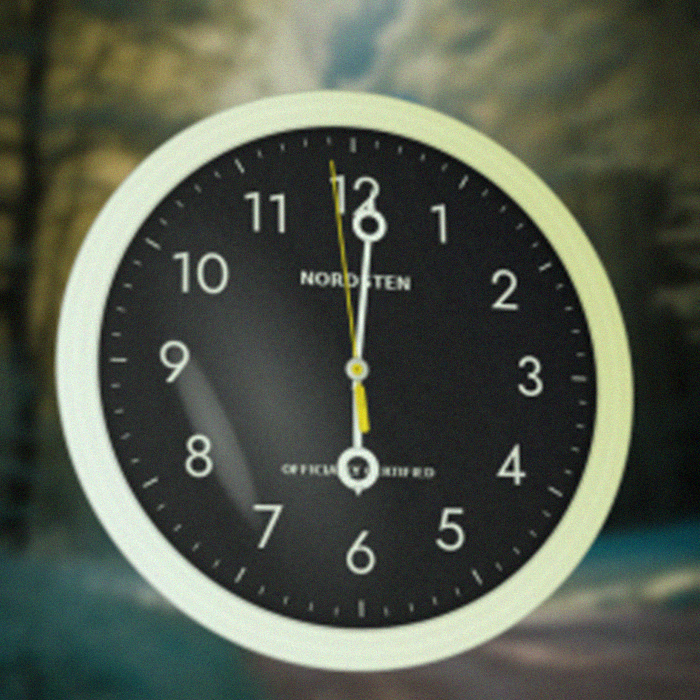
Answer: {"hour": 6, "minute": 0, "second": 59}
